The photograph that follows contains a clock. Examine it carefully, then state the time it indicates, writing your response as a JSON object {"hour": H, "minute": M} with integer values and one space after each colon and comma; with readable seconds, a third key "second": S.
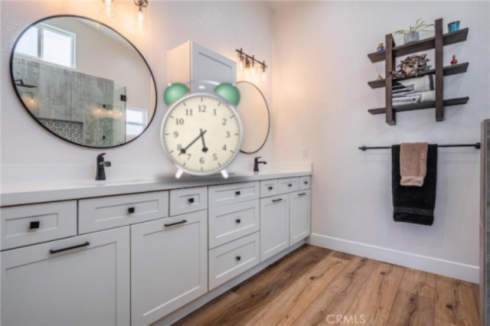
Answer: {"hour": 5, "minute": 38}
